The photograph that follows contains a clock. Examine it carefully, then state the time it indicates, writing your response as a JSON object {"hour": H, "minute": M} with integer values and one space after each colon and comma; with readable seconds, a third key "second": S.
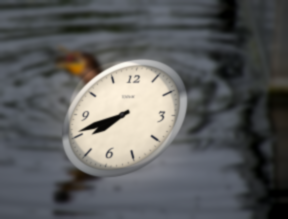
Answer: {"hour": 7, "minute": 41}
